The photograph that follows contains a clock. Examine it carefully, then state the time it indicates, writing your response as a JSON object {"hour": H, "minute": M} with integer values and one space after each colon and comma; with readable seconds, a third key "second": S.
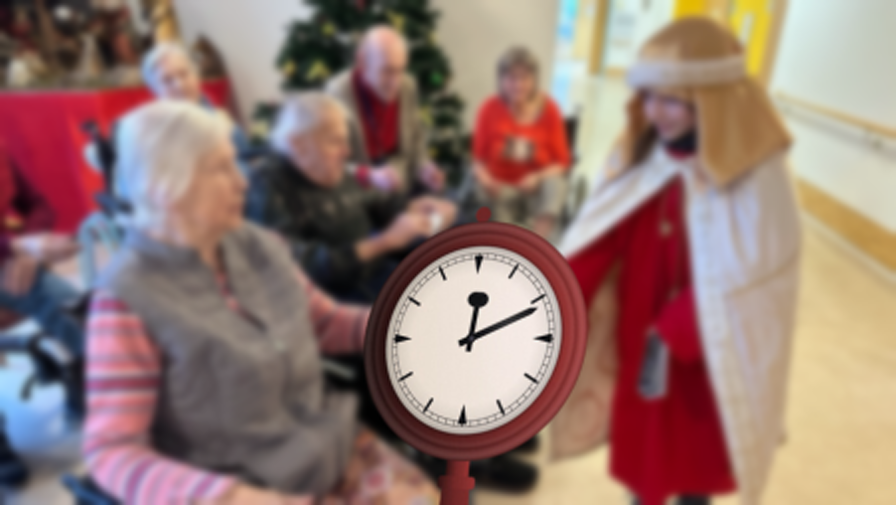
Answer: {"hour": 12, "minute": 11}
